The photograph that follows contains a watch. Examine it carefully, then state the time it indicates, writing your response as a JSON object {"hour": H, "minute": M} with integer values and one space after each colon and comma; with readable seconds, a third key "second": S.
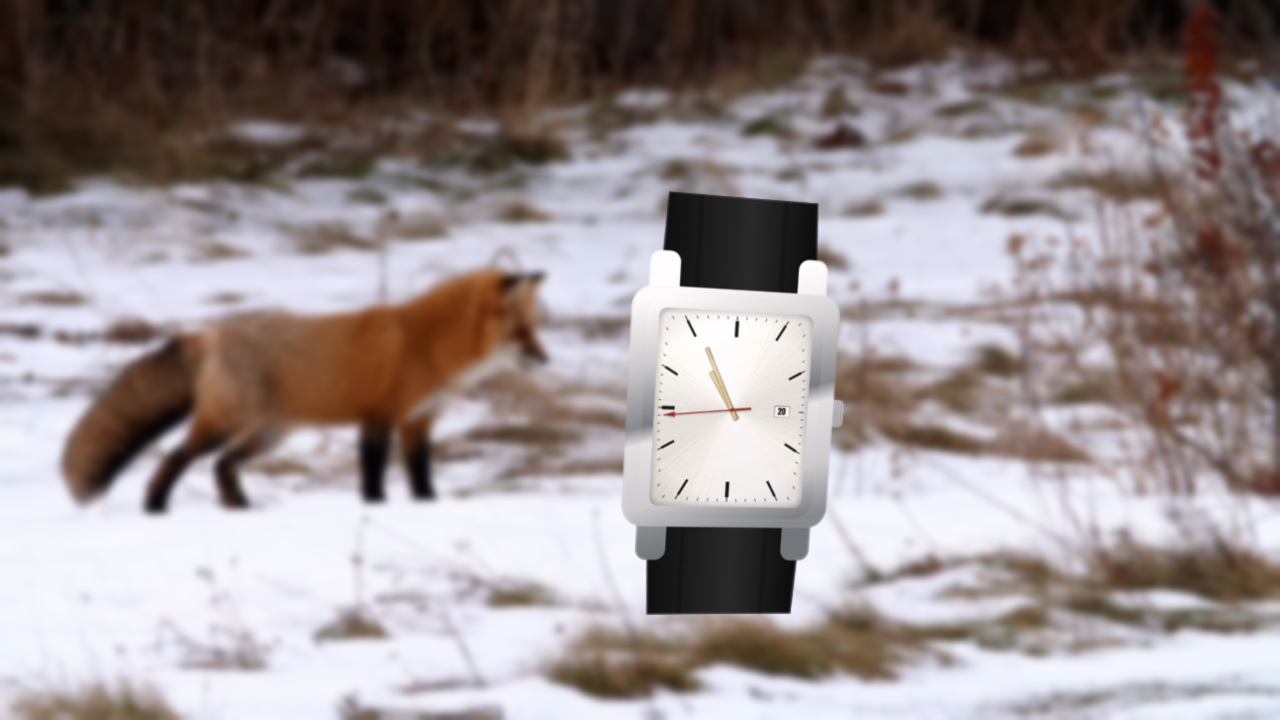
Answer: {"hour": 10, "minute": 55, "second": 44}
